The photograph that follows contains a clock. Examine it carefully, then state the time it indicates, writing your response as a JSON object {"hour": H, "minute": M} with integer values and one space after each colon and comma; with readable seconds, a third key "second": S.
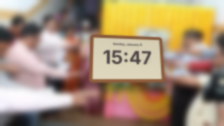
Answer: {"hour": 15, "minute": 47}
